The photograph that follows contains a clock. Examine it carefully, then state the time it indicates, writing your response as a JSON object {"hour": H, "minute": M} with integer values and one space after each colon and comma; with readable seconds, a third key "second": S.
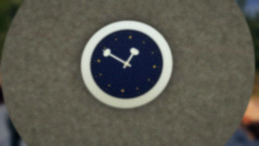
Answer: {"hour": 12, "minute": 49}
